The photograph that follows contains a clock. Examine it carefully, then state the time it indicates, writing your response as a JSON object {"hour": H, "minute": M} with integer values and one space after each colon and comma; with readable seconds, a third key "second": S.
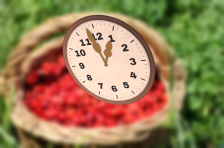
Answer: {"hour": 12, "minute": 58}
